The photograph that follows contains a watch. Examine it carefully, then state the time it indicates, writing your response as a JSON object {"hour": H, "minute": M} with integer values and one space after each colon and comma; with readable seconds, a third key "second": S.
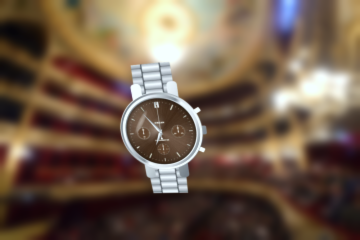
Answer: {"hour": 6, "minute": 54}
